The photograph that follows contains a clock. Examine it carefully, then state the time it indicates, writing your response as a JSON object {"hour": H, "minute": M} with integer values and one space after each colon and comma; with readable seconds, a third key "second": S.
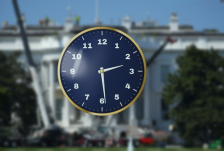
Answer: {"hour": 2, "minute": 29}
